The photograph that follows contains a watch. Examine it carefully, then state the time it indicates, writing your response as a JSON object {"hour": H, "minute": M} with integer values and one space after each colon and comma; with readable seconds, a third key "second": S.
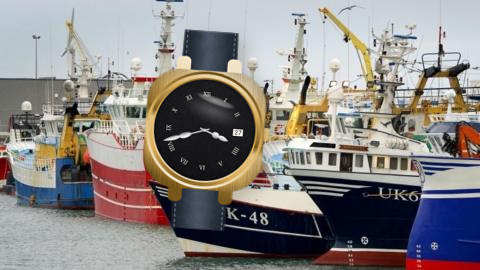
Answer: {"hour": 3, "minute": 42}
